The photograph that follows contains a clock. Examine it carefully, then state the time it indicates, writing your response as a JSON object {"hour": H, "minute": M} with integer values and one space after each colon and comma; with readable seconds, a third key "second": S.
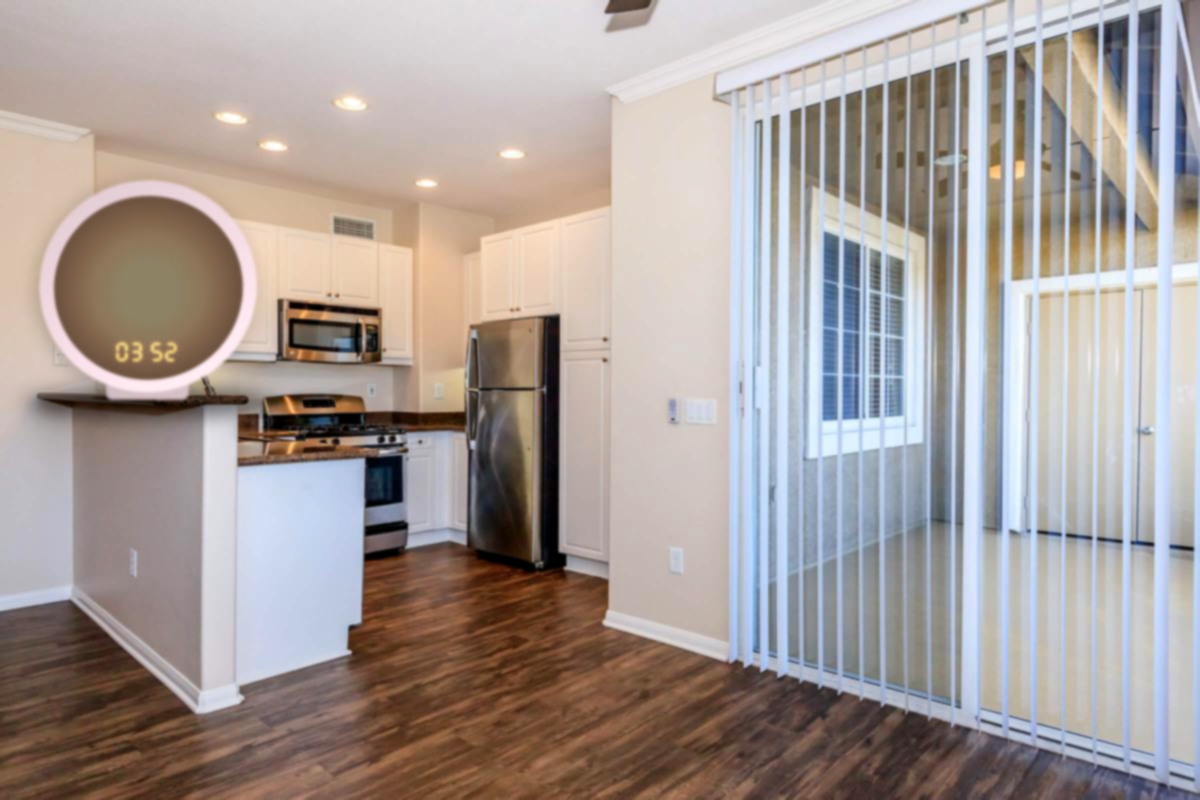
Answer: {"hour": 3, "minute": 52}
